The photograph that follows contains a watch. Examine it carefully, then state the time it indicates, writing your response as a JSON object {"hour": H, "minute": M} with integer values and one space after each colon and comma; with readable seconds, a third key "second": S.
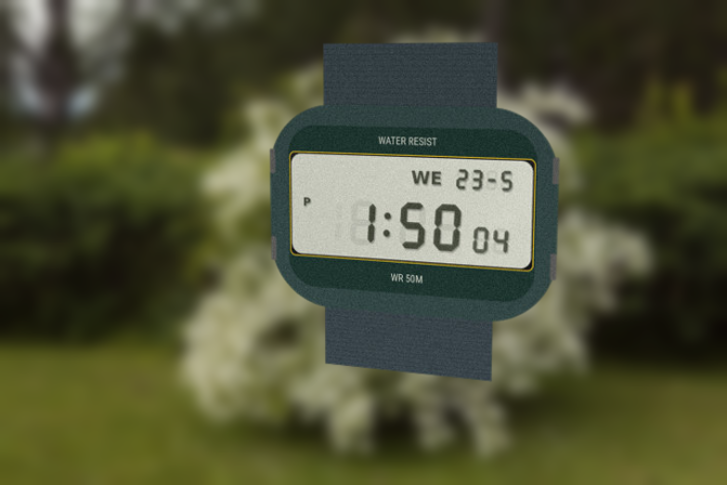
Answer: {"hour": 1, "minute": 50, "second": 4}
